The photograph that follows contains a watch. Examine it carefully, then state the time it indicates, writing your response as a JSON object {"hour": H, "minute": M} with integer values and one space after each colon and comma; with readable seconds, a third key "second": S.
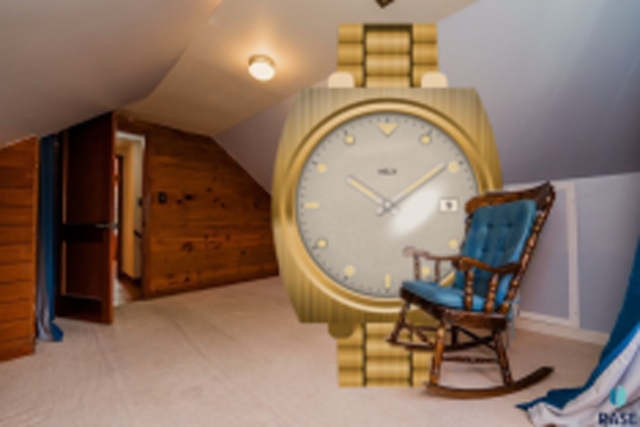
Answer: {"hour": 10, "minute": 9}
